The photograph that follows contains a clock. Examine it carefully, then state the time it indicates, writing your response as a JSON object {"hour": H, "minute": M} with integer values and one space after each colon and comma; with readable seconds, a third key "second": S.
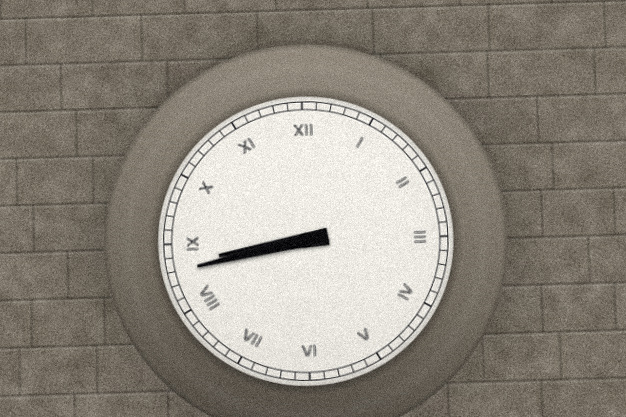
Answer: {"hour": 8, "minute": 43}
